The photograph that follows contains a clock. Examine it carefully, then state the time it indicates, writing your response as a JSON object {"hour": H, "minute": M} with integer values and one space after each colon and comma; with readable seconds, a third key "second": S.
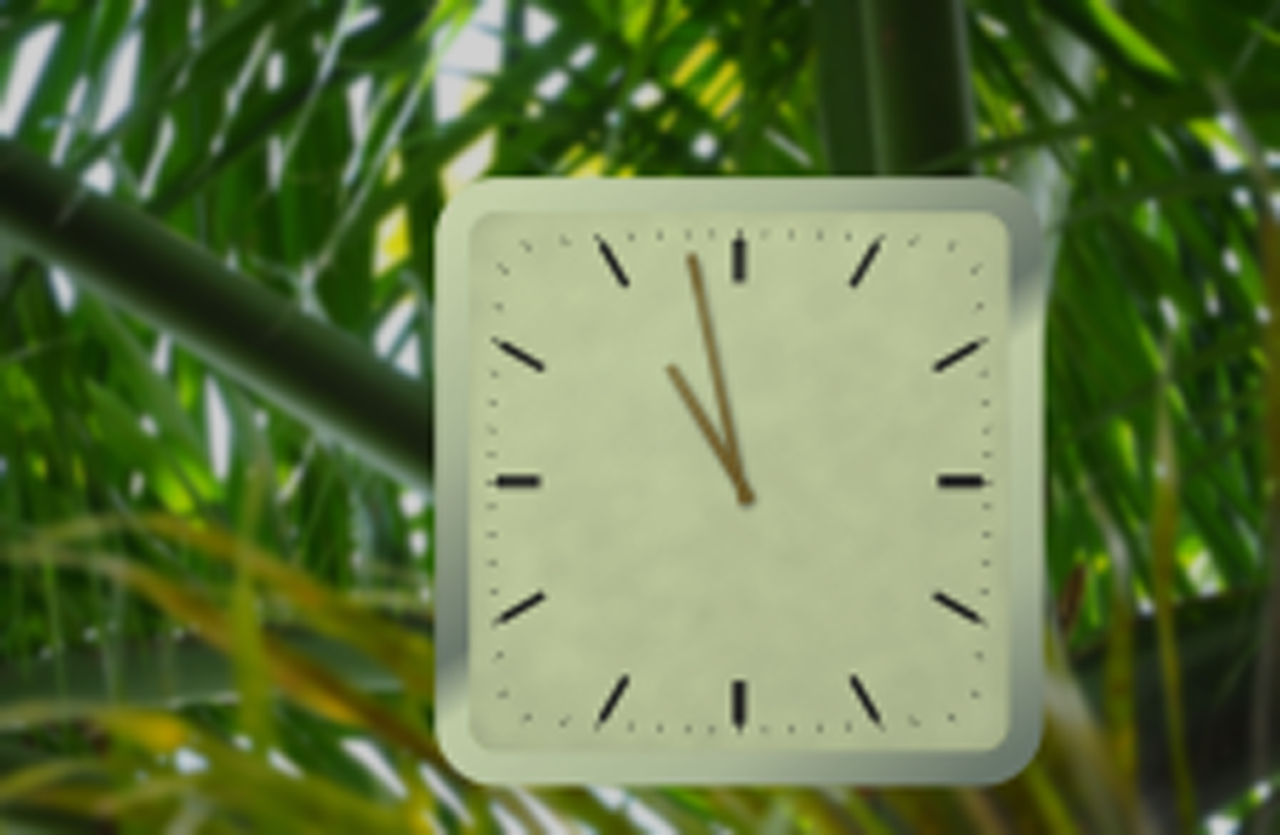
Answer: {"hour": 10, "minute": 58}
